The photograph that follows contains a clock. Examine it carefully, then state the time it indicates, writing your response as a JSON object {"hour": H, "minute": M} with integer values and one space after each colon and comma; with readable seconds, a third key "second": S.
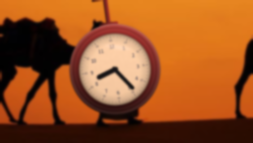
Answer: {"hour": 8, "minute": 24}
